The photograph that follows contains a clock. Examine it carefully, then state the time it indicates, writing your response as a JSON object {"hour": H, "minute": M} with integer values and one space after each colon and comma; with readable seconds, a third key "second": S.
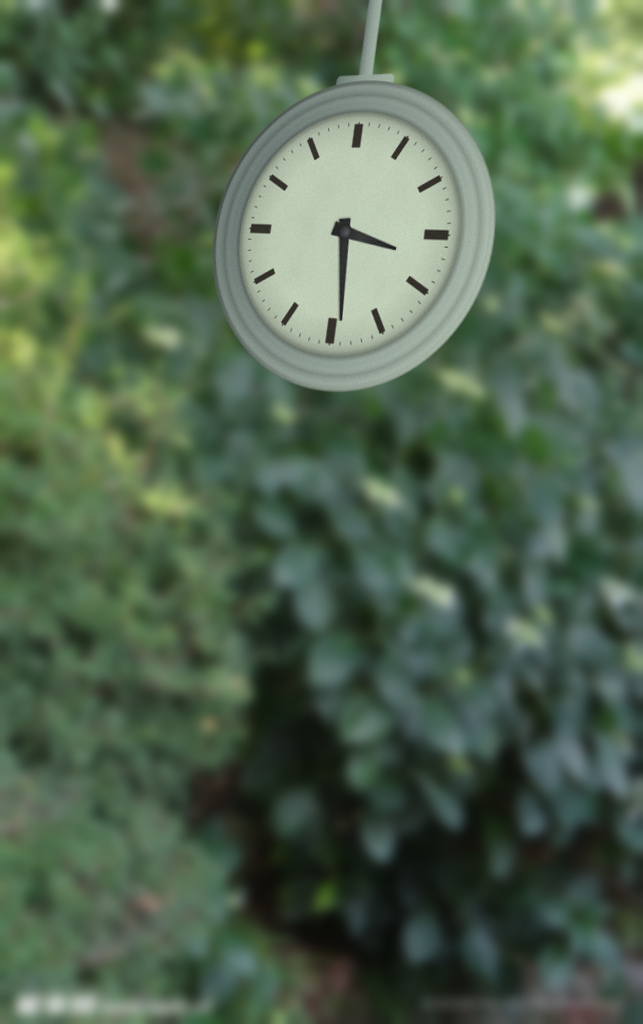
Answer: {"hour": 3, "minute": 29}
